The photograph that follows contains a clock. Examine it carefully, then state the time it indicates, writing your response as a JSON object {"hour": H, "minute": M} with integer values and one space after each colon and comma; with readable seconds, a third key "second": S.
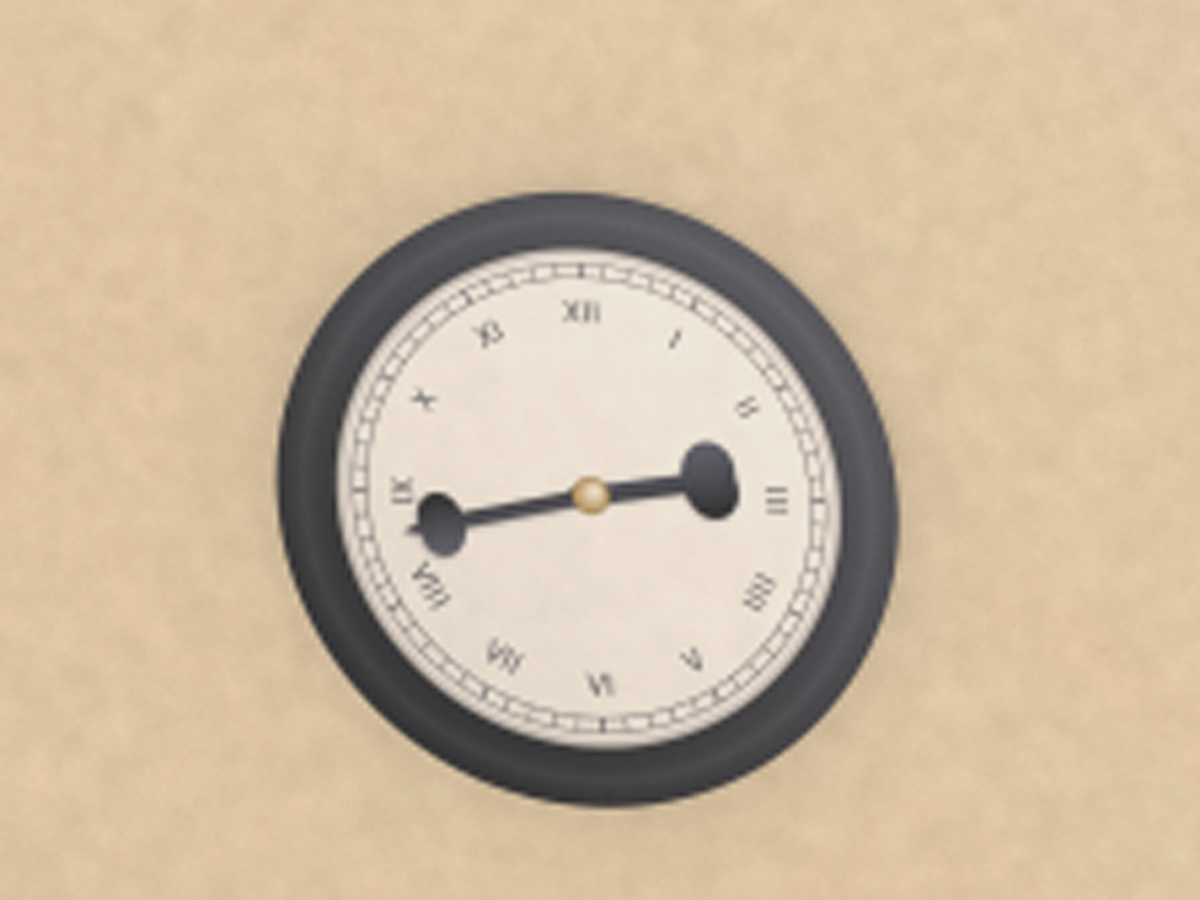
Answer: {"hour": 2, "minute": 43}
